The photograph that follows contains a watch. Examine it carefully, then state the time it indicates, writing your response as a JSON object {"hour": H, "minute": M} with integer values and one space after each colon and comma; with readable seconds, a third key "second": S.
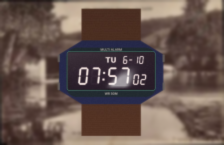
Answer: {"hour": 7, "minute": 57, "second": 2}
